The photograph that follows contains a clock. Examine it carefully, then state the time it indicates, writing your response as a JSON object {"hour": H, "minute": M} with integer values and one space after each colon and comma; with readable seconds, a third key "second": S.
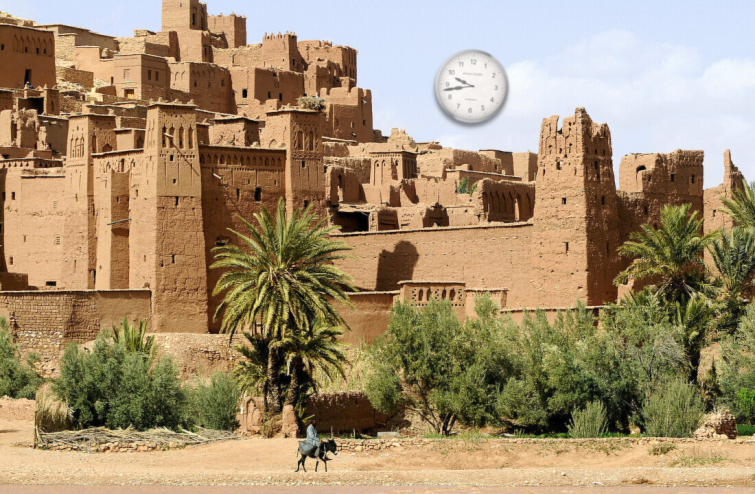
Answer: {"hour": 9, "minute": 43}
